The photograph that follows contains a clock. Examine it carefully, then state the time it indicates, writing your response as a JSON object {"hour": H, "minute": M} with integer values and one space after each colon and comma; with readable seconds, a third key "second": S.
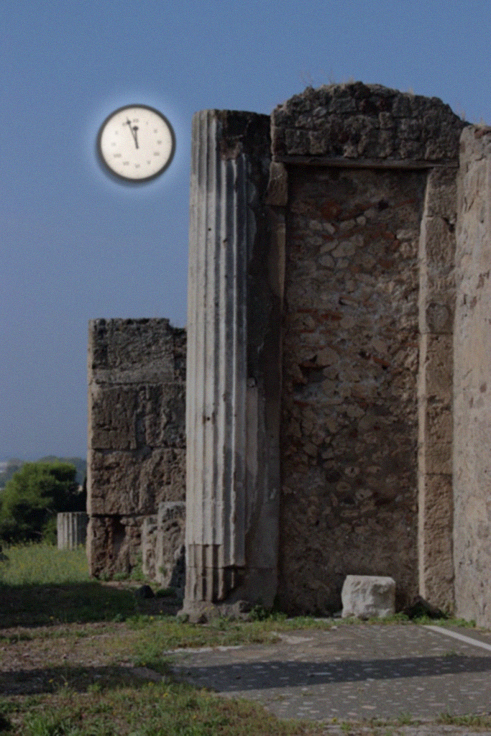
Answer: {"hour": 11, "minute": 57}
